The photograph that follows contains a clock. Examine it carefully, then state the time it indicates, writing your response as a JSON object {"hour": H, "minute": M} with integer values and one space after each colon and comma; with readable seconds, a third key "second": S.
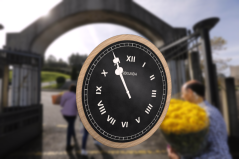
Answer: {"hour": 10, "minute": 55}
